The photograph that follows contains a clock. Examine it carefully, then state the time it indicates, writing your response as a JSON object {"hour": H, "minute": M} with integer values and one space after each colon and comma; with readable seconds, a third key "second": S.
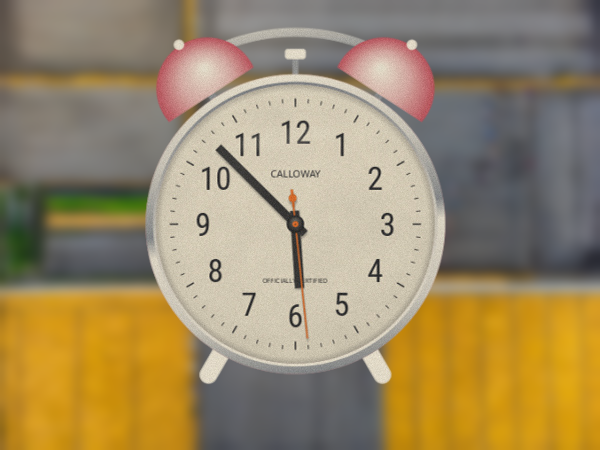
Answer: {"hour": 5, "minute": 52, "second": 29}
